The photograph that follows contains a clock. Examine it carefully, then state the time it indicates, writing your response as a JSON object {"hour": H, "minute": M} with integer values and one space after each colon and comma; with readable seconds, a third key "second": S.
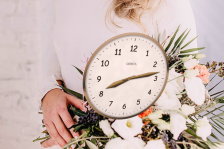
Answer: {"hour": 8, "minute": 13}
